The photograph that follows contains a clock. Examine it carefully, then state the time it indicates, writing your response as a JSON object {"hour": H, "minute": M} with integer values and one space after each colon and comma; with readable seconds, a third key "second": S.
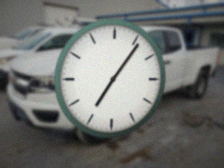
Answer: {"hour": 7, "minute": 6}
